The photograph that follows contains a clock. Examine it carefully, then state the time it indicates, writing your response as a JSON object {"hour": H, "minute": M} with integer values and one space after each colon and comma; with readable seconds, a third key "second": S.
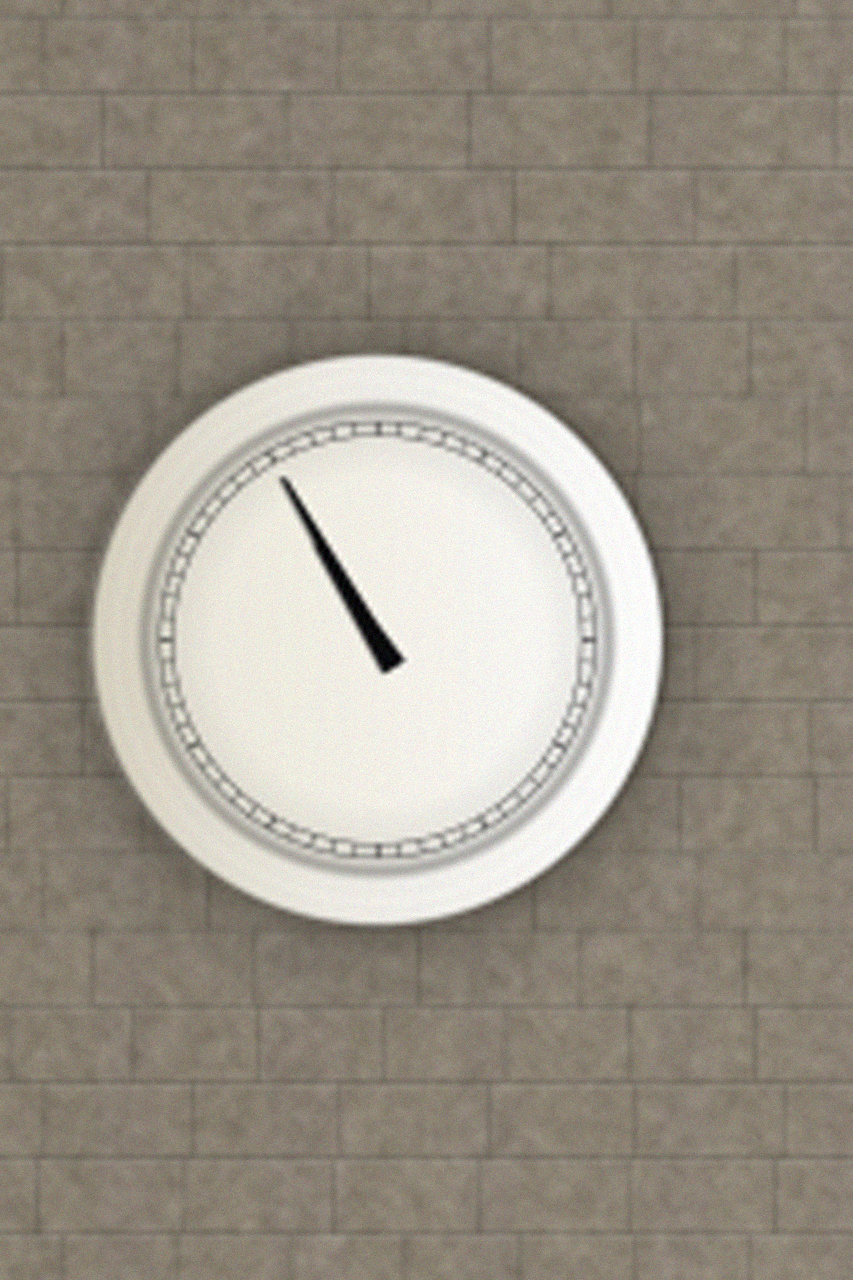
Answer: {"hour": 10, "minute": 55}
